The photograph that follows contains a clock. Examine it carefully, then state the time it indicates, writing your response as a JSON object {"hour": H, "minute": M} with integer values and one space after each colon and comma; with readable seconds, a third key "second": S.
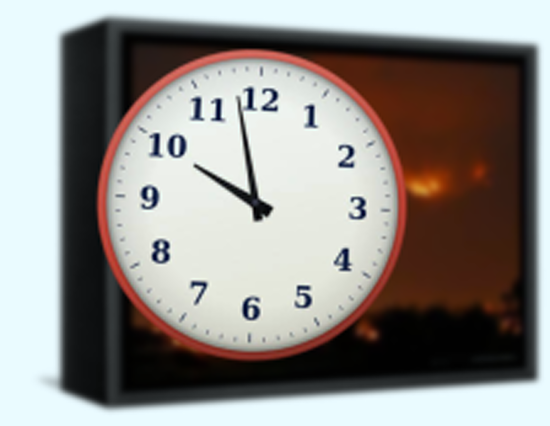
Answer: {"hour": 9, "minute": 58}
